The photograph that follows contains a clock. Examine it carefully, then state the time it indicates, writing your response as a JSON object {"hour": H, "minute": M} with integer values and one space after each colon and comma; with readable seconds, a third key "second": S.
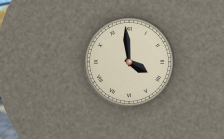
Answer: {"hour": 3, "minute": 59}
